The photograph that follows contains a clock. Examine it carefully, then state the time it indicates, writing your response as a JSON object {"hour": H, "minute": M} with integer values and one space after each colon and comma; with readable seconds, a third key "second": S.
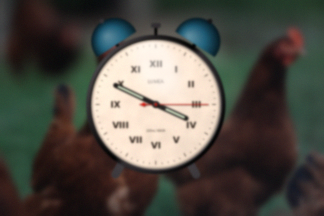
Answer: {"hour": 3, "minute": 49, "second": 15}
